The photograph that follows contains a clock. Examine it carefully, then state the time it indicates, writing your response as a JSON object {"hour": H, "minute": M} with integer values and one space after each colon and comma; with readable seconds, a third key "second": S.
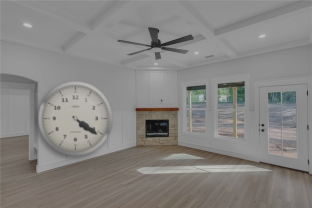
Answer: {"hour": 4, "minute": 21}
